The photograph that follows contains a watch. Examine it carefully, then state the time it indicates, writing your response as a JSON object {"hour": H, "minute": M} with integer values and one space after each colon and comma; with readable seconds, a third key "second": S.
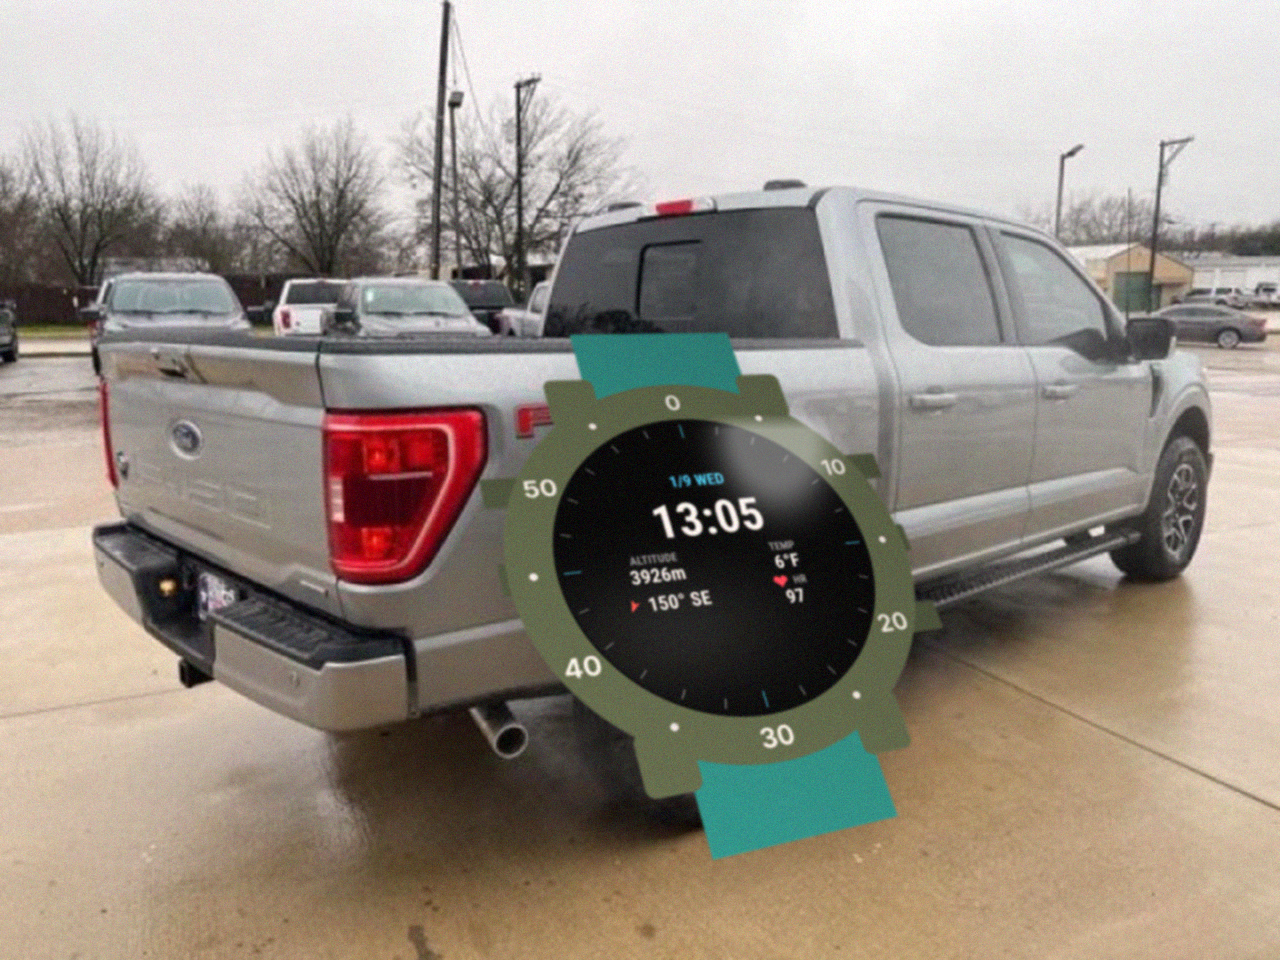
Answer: {"hour": 13, "minute": 5}
